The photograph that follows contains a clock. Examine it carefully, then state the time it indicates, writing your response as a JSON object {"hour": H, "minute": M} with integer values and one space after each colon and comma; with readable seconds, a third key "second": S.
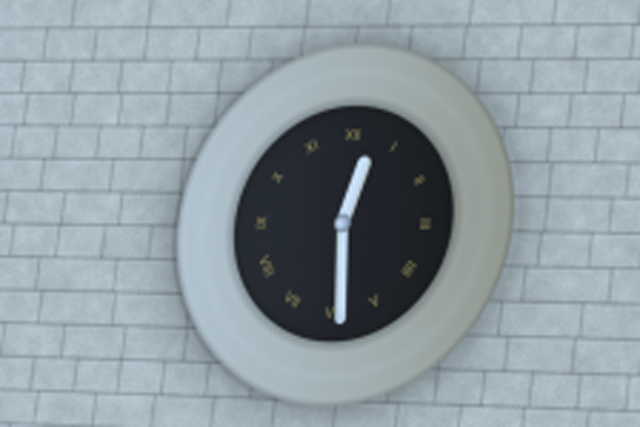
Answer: {"hour": 12, "minute": 29}
